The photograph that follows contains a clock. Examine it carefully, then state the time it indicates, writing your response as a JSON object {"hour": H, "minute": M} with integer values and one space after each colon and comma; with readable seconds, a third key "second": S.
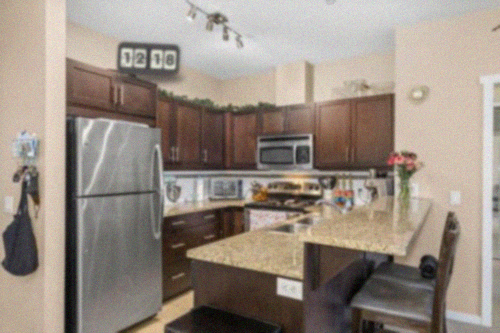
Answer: {"hour": 12, "minute": 18}
